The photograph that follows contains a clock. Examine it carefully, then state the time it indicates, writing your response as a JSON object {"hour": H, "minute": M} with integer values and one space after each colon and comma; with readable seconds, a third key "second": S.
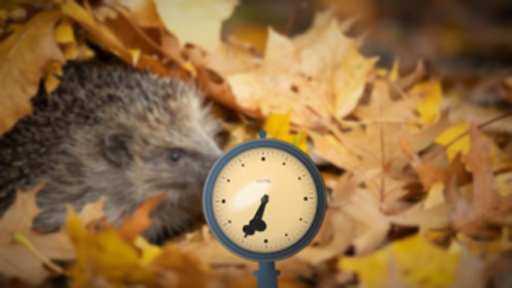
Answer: {"hour": 6, "minute": 35}
